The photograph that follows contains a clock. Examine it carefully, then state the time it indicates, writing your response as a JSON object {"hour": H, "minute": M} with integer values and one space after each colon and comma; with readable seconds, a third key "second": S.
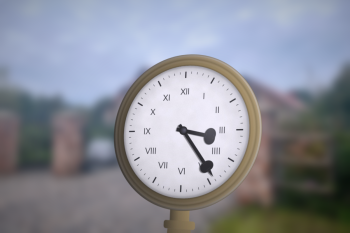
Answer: {"hour": 3, "minute": 24}
